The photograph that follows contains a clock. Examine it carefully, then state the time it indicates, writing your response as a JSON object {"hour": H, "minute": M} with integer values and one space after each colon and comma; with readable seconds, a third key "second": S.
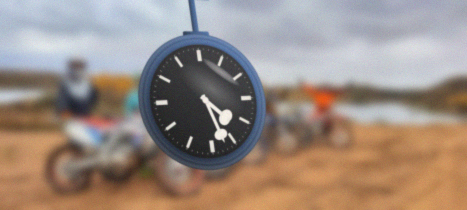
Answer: {"hour": 4, "minute": 27}
